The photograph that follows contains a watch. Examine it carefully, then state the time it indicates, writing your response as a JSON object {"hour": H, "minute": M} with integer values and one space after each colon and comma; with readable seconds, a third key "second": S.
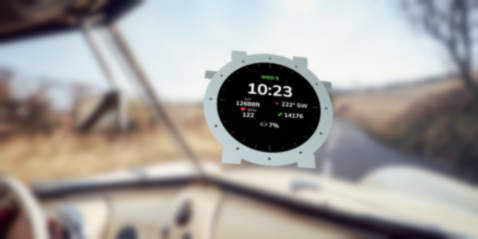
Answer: {"hour": 10, "minute": 23}
